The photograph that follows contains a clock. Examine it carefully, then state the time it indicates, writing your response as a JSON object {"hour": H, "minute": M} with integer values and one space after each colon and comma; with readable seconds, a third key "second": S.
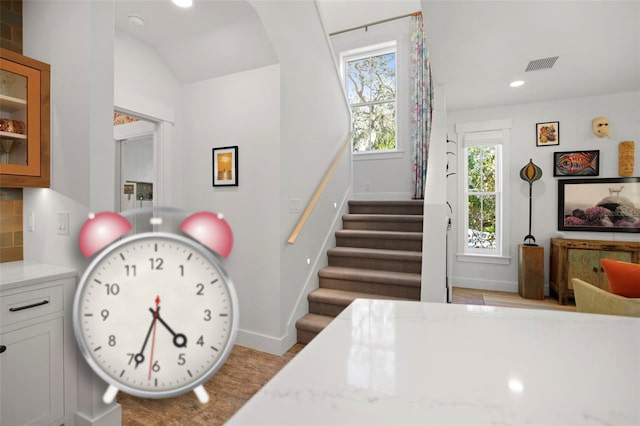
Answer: {"hour": 4, "minute": 33, "second": 31}
